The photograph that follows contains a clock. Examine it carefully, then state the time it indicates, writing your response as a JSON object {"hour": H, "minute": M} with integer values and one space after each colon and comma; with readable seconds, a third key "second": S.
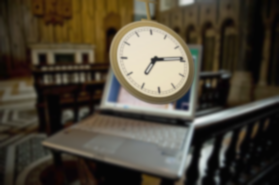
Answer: {"hour": 7, "minute": 14}
